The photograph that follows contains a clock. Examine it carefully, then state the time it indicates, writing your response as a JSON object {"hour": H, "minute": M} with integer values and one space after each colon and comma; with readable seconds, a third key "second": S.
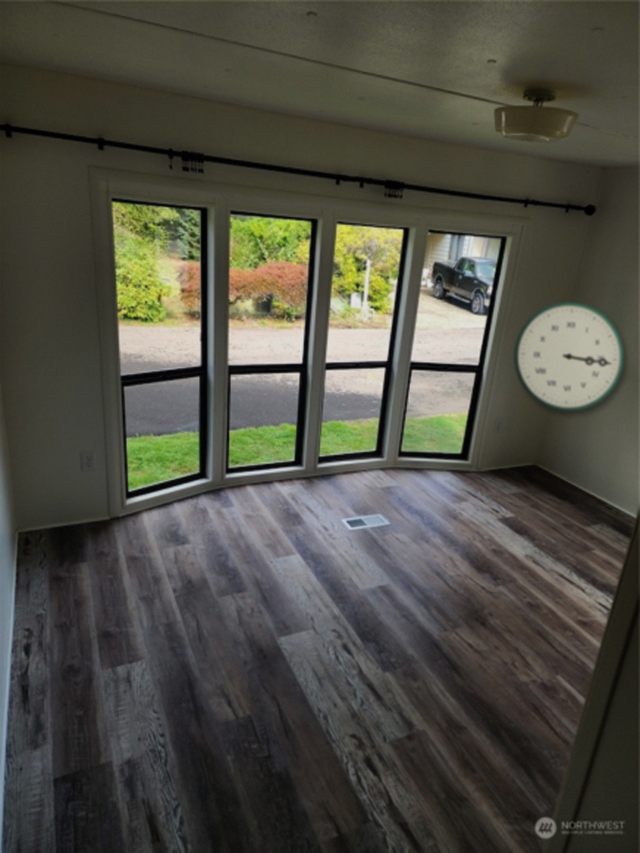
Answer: {"hour": 3, "minute": 16}
